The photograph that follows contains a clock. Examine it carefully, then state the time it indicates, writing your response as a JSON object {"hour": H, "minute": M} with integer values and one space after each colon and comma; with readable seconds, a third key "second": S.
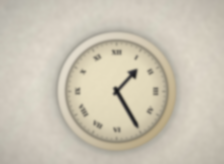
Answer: {"hour": 1, "minute": 25}
